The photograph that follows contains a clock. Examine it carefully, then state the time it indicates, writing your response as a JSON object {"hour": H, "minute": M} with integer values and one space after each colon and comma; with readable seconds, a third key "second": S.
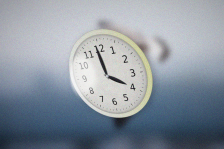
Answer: {"hour": 3, "minute": 59}
